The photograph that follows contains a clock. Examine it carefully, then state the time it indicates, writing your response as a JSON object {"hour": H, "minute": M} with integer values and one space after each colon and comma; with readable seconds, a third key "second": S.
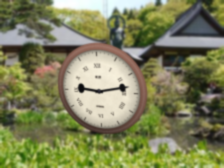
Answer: {"hour": 9, "minute": 13}
